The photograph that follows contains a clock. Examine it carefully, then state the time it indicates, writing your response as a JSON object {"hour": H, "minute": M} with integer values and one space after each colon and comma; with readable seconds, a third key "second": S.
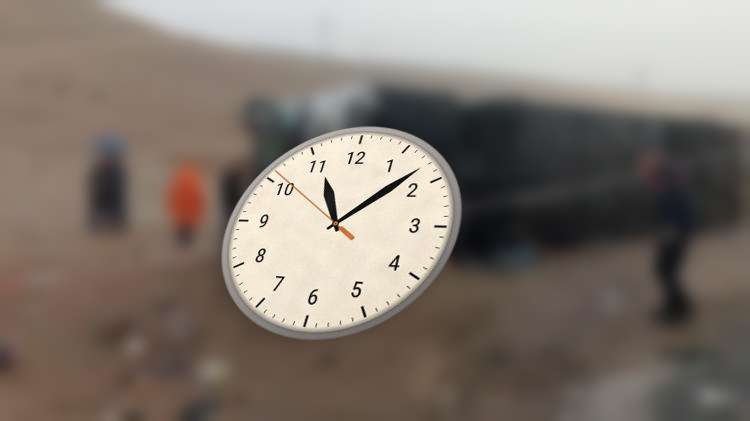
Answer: {"hour": 11, "minute": 7, "second": 51}
